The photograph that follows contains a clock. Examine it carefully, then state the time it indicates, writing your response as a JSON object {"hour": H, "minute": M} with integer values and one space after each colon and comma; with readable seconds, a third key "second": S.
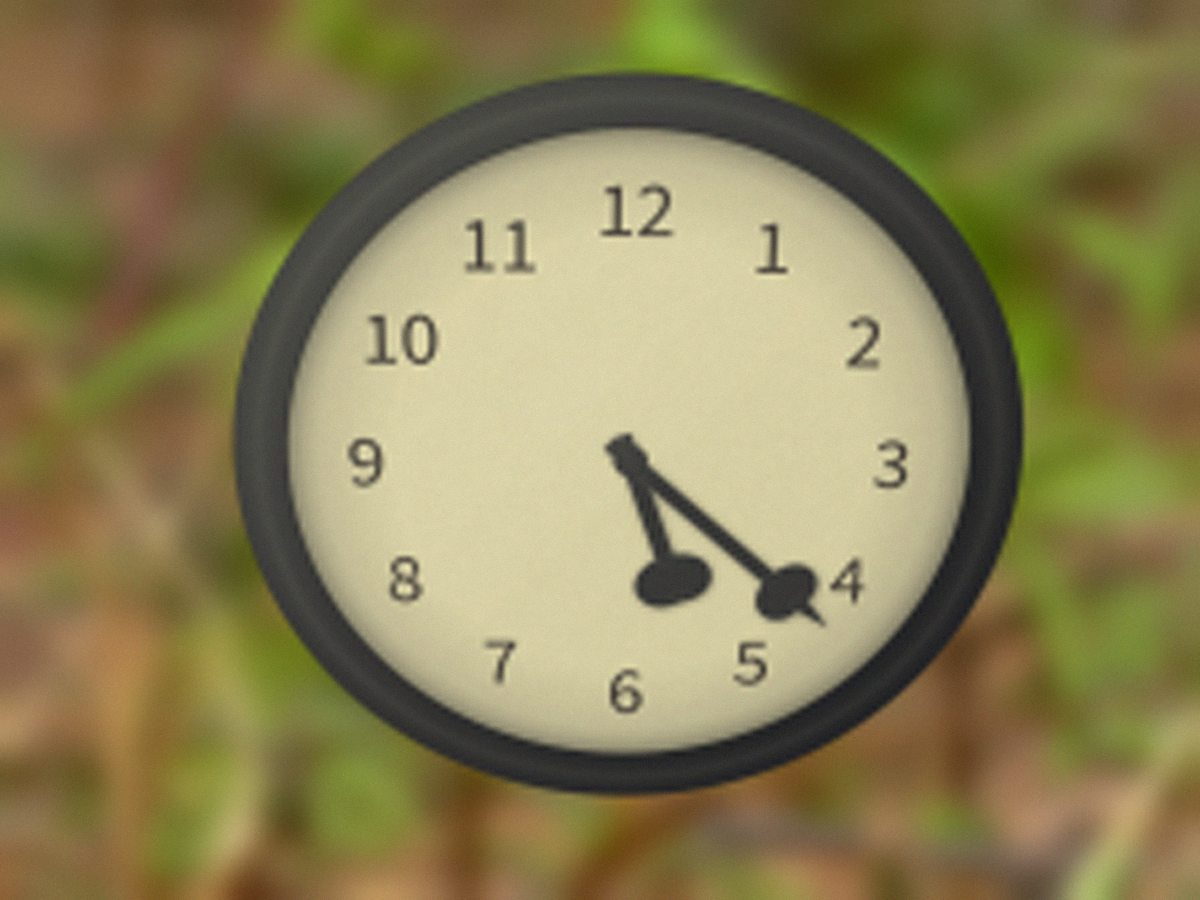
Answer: {"hour": 5, "minute": 22}
